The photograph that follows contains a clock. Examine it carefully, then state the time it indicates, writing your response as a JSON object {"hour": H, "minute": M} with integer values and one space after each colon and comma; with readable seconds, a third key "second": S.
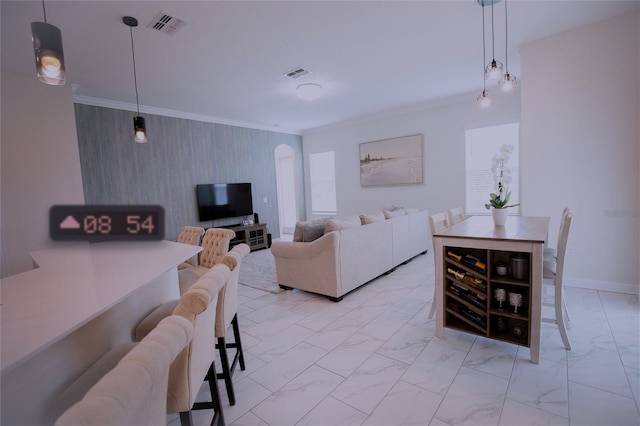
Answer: {"hour": 8, "minute": 54}
